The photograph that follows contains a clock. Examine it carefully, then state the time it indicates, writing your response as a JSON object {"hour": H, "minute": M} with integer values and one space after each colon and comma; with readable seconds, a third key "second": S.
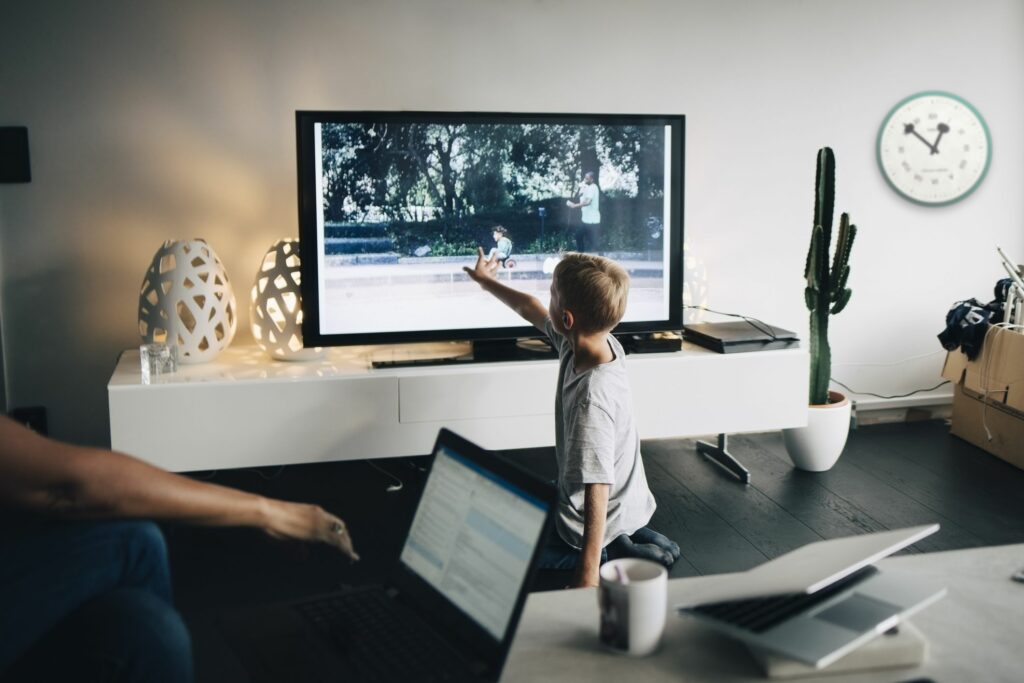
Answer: {"hour": 12, "minute": 52}
